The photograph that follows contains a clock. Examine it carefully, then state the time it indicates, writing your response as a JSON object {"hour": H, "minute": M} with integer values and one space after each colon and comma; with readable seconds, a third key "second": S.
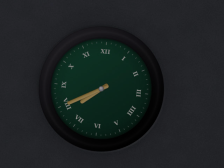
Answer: {"hour": 7, "minute": 40}
